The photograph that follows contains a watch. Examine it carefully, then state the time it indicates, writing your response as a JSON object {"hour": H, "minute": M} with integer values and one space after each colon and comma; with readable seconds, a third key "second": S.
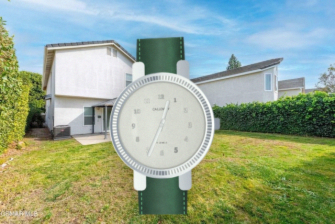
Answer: {"hour": 12, "minute": 34}
